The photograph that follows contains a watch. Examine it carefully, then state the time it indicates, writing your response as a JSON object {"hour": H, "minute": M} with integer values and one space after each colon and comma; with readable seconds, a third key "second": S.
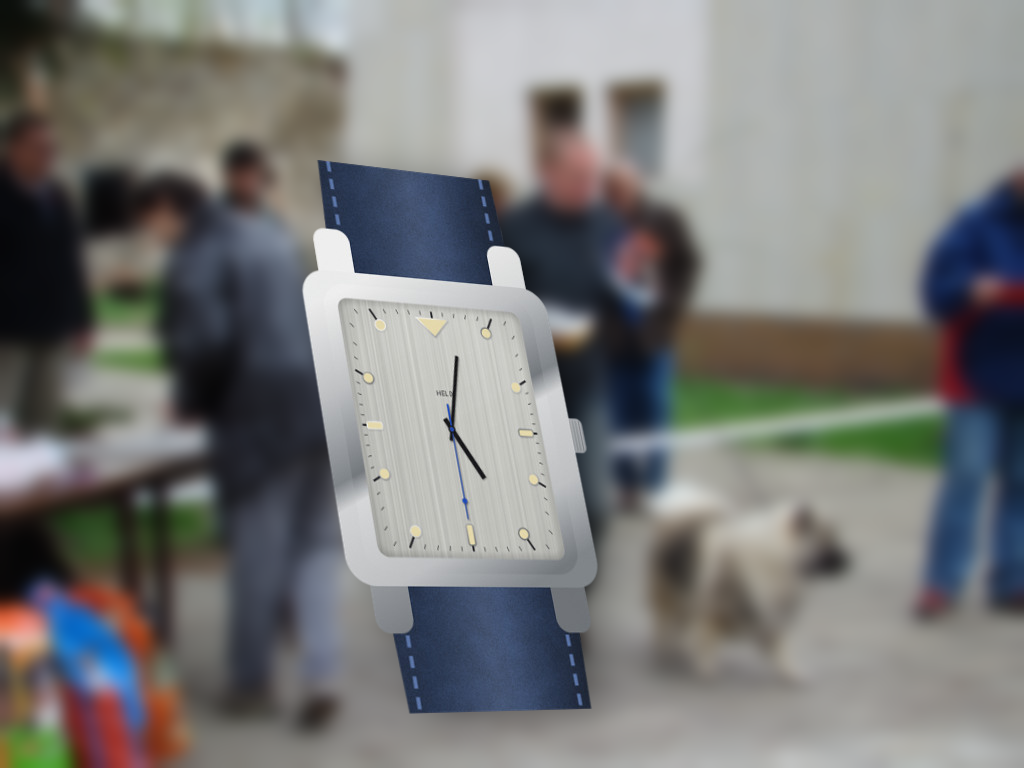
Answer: {"hour": 5, "minute": 2, "second": 30}
